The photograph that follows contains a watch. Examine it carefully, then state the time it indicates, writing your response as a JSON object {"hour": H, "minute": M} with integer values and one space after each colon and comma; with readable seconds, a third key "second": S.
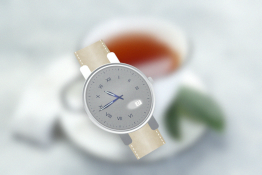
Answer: {"hour": 10, "minute": 44}
